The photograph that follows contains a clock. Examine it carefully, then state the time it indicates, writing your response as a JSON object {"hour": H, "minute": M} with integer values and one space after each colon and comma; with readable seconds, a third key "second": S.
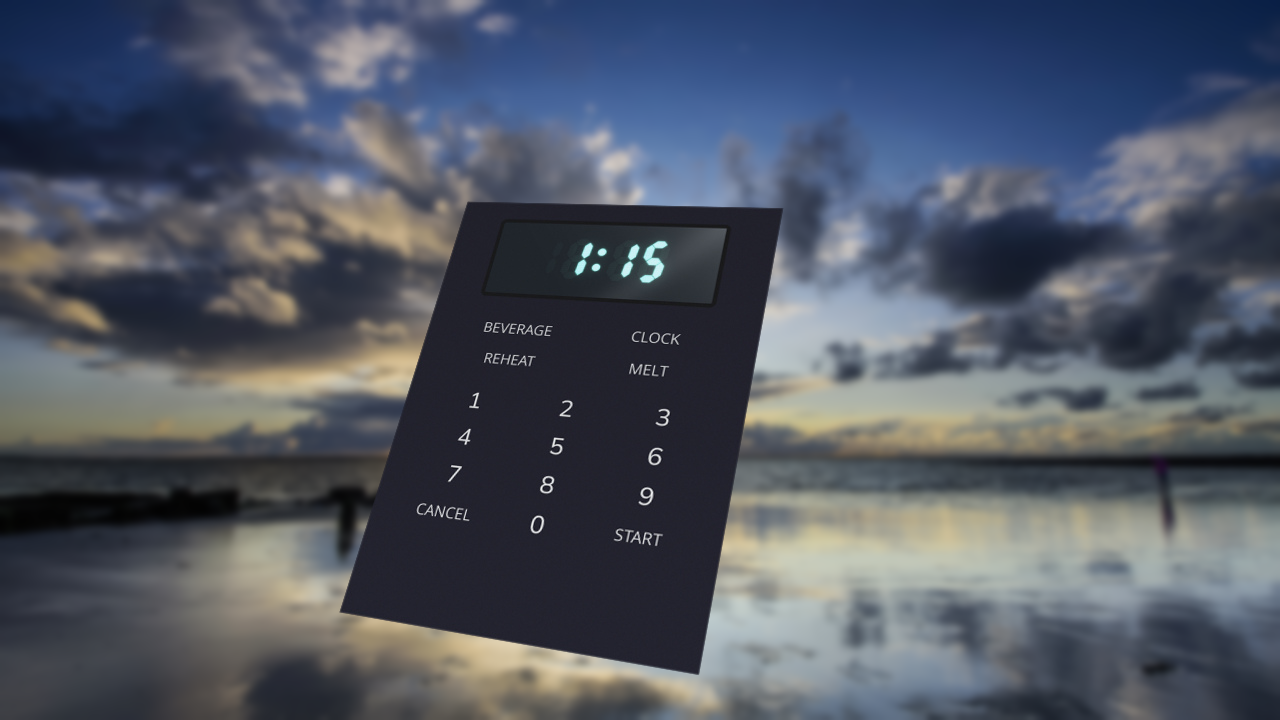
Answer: {"hour": 1, "minute": 15}
